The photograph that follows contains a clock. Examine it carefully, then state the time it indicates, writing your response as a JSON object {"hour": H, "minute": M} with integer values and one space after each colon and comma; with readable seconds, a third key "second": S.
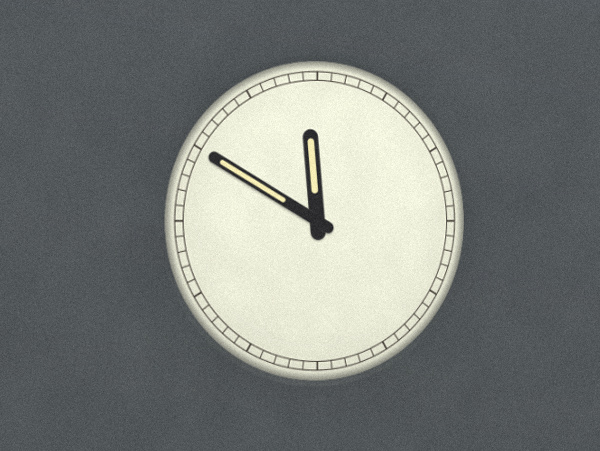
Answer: {"hour": 11, "minute": 50}
